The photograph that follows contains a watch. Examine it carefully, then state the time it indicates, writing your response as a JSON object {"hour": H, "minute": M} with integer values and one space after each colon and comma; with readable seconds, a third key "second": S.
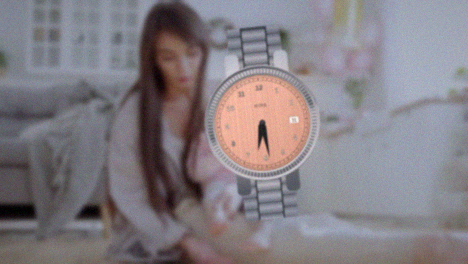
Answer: {"hour": 6, "minute": 29}
